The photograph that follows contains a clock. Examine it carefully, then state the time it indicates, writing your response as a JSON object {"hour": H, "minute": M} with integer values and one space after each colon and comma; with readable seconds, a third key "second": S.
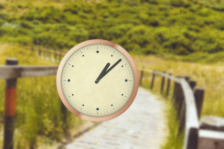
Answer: {"hour": 1, "minute": 8}
